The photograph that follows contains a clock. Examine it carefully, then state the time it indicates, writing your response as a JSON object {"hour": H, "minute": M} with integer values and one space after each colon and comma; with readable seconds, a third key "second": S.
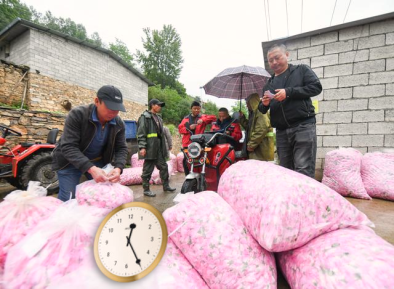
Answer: {"hour": 12, "minute": 25}
